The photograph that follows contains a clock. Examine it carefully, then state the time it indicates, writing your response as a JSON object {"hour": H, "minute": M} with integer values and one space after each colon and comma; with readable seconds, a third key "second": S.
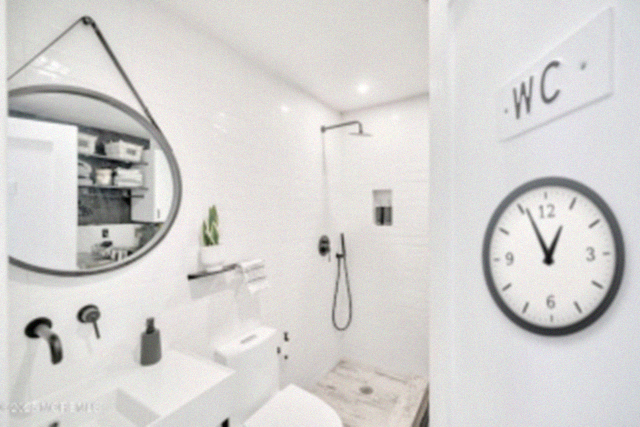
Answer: {"hour": 12, "minute": 56}
